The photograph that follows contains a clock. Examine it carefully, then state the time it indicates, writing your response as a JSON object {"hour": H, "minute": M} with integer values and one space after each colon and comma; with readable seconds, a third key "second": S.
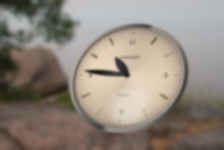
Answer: {"hour": 10, "minute": 46}
